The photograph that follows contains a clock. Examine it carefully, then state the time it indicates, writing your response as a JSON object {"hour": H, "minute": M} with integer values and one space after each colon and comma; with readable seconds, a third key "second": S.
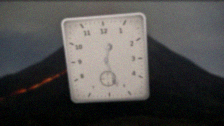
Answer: {"hour": 12, "minute": 27}
